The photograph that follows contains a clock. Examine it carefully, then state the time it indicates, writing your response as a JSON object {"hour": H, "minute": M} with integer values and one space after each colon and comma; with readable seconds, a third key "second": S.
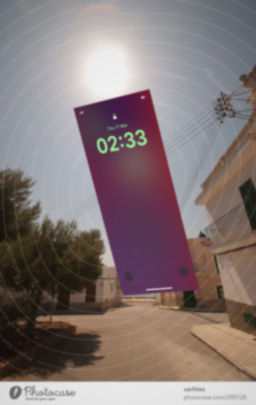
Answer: {"hour": 2, "minute": 33}
